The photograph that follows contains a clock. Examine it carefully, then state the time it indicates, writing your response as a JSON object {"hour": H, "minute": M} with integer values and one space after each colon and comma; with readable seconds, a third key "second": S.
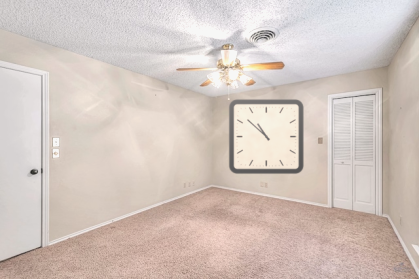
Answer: {"hour": 10, "minute": 52}
